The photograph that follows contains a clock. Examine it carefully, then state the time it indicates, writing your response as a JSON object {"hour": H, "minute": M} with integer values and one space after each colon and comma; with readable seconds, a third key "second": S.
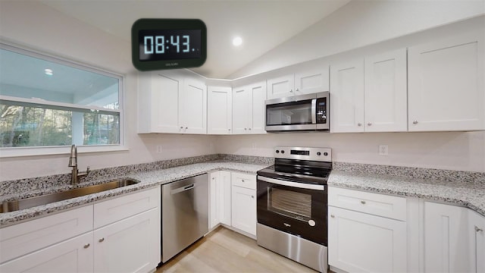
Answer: {"hour": 8, "minute": 43}
